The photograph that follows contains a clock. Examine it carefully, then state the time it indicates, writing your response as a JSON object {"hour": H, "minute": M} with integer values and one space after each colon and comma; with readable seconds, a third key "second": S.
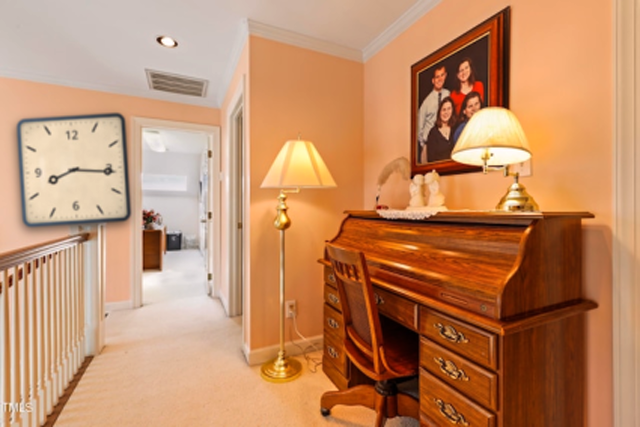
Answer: {"hour": 8, "minute": 16}
